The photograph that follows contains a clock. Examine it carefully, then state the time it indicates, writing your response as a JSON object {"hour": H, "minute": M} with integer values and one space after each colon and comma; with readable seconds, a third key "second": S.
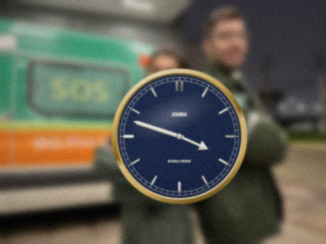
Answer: {"hour": 3, "minute": 48}
